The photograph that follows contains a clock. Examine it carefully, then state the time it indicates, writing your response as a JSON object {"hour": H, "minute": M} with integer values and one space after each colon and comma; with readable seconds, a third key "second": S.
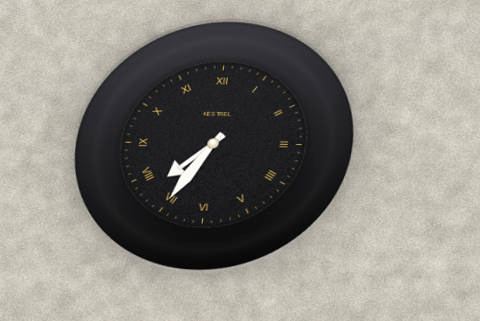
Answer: {"hour": 7, "minute": 35}
